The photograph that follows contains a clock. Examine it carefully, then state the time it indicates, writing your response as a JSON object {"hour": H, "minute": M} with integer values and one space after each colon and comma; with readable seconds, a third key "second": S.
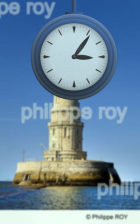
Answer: {"hour": 3, "minute": 6}
